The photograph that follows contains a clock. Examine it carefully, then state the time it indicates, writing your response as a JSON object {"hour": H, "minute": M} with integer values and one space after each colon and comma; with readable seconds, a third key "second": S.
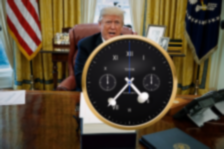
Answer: {"hour": 4, "minute": 37}
